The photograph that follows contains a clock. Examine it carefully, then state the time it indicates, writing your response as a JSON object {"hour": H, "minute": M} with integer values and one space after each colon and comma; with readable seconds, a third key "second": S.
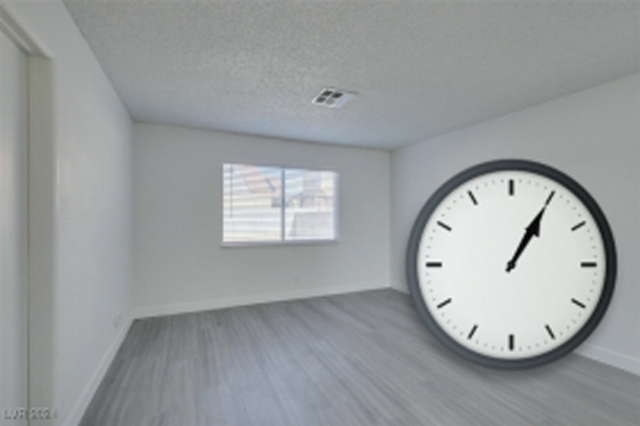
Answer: {"hour": 1, "minute": 5}
